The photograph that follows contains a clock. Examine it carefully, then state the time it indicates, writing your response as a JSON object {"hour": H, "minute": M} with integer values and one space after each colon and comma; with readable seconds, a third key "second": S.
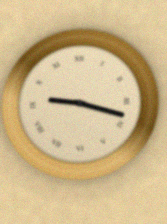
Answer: {"hour": 9, "minute": 18}
